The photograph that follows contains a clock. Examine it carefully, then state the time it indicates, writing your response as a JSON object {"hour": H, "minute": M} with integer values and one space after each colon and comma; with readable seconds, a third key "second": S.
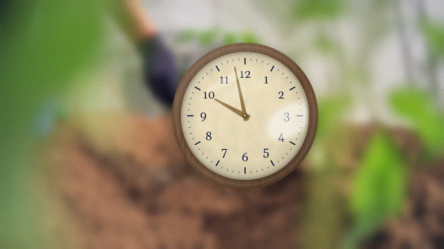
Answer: {"hour": 9, "minute": 58}
